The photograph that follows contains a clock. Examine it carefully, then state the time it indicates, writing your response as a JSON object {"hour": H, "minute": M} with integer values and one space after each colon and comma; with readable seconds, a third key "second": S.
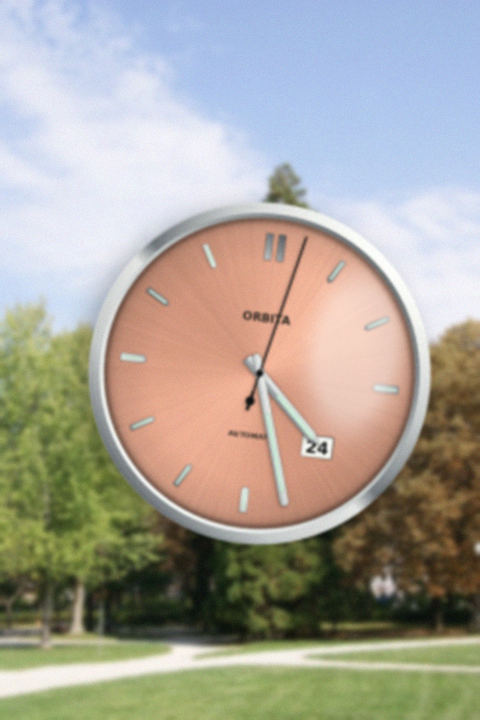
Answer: {"hour": 4, "minute": 27, "second": 2}
